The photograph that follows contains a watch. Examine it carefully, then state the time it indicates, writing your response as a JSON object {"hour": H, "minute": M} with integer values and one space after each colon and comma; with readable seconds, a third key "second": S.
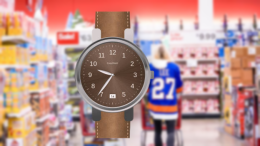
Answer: {"hour": 9, "minute": 36}
